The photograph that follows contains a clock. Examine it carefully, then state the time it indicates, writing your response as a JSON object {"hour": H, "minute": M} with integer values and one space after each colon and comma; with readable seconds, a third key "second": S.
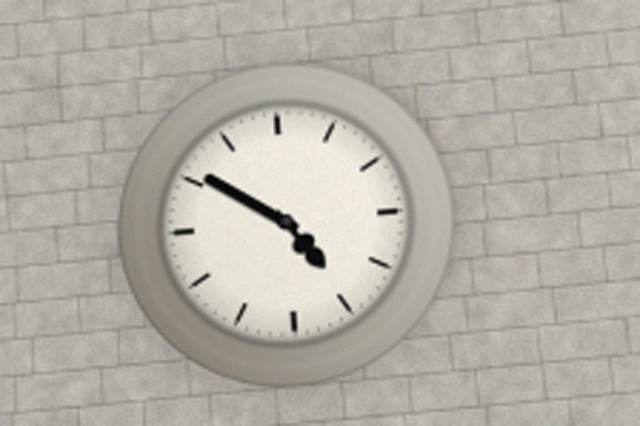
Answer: {"hour": 4, "minute": 51}
